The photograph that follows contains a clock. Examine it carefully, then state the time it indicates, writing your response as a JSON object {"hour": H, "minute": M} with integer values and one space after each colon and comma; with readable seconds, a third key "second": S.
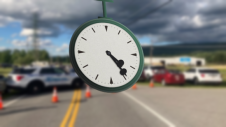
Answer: {"hour": 4, "minute": 24}
